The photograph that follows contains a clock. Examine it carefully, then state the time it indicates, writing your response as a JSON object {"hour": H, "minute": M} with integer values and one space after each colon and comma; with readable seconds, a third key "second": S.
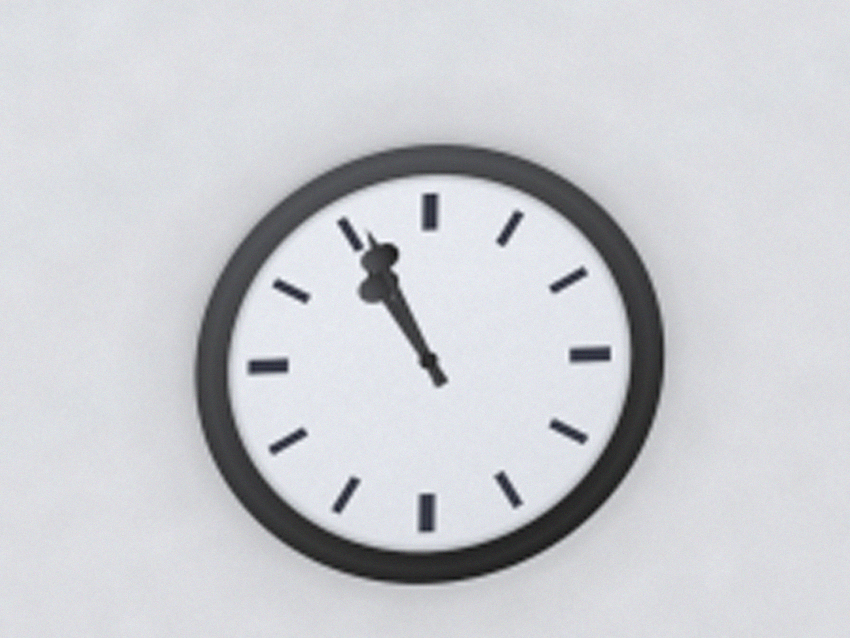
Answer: {"hour": 10, "minute": 56}
